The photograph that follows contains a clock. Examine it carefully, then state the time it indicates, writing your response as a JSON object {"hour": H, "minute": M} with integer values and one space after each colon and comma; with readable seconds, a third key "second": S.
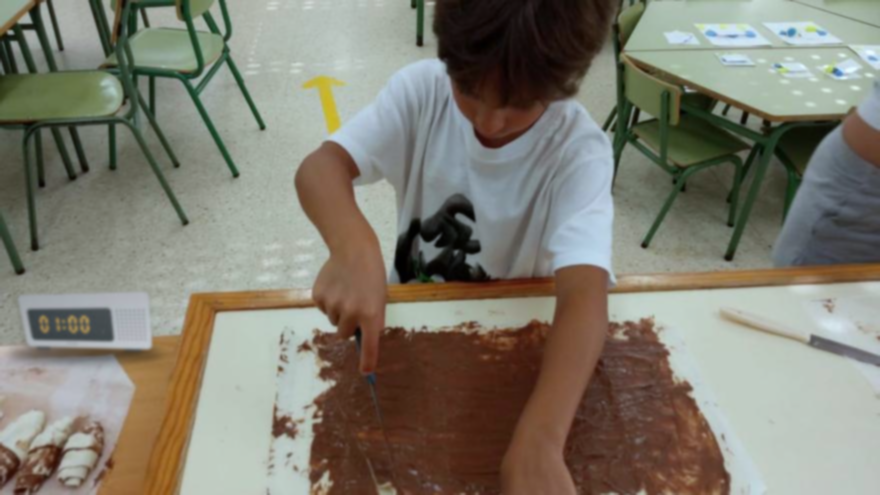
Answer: {"hour": 1, "minute": 0}
